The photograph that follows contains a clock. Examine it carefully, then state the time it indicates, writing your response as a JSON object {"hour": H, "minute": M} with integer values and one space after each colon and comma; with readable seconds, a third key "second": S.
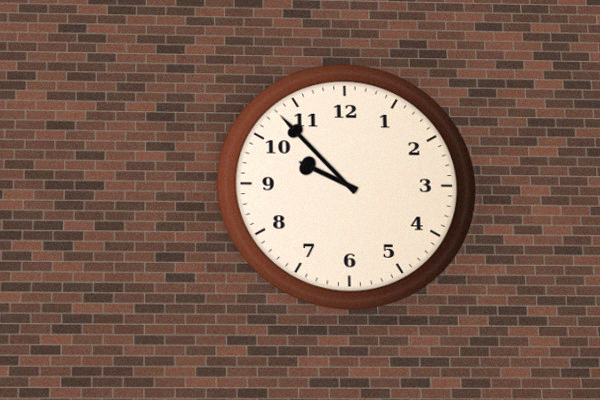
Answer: {"hour": 9, "minute": 53}
